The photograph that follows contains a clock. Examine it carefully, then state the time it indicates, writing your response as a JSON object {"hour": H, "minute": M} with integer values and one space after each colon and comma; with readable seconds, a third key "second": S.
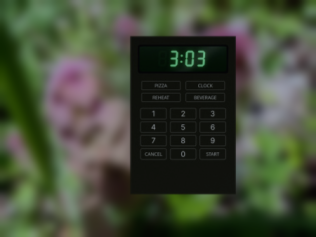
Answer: {"hour": 3, "minute": 3}
